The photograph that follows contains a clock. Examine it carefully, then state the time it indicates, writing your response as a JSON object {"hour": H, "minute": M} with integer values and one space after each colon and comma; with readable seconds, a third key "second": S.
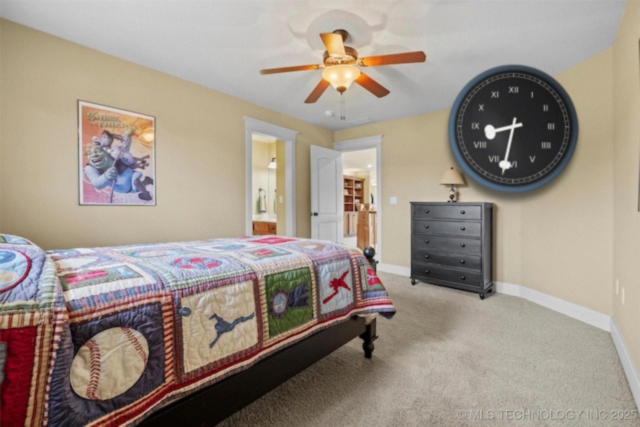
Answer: {"hour": 8, "minute": 32}
